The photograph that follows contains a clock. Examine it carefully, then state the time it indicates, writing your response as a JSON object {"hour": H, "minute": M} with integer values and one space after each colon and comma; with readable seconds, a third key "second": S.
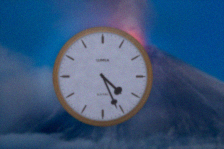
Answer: {"hour": 4, "minute": 26}
